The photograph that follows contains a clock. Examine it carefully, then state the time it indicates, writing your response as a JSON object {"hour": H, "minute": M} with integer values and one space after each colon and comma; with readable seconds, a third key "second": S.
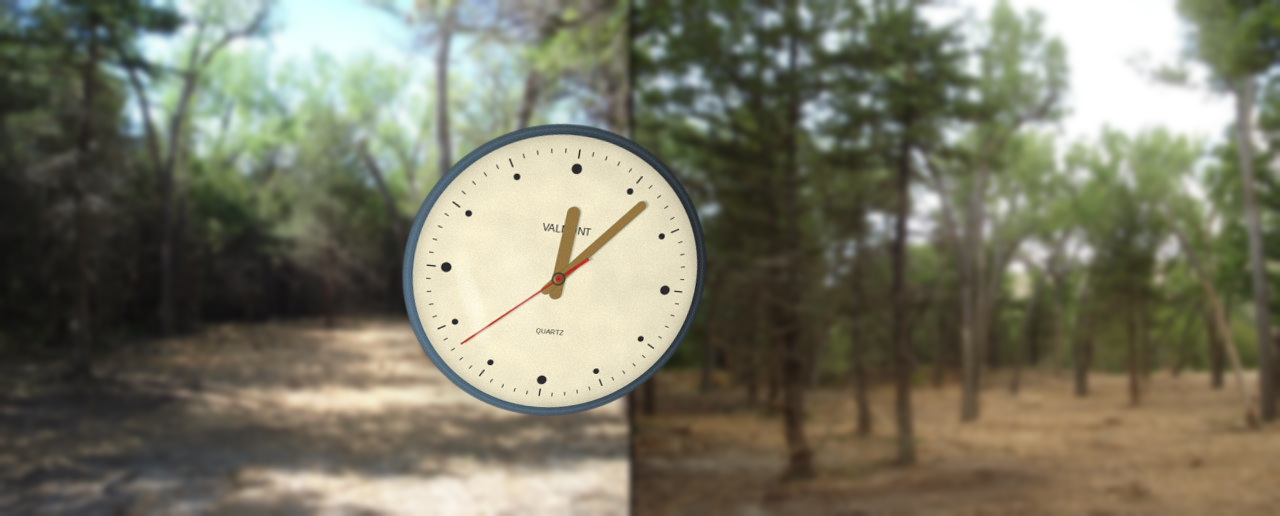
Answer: {"hour": 12, "minute": 6, "second": 38}
